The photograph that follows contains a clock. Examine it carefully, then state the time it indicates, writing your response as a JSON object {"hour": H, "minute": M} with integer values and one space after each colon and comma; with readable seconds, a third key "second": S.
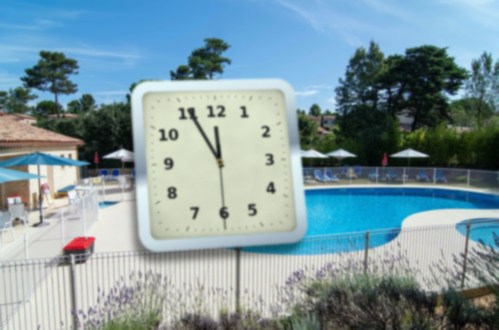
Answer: {"hour": 11, "minute": 55, "second": 30}
